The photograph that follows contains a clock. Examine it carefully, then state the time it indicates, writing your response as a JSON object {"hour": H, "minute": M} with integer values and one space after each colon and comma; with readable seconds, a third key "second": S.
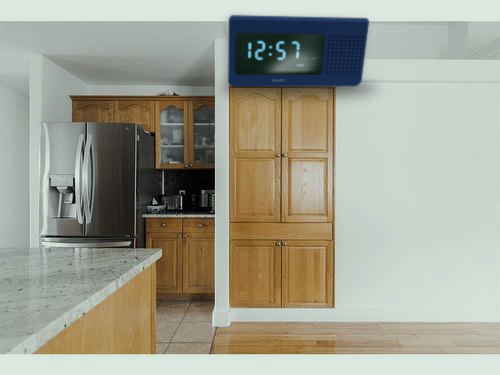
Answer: {"hour": 12, "minute": 57}
